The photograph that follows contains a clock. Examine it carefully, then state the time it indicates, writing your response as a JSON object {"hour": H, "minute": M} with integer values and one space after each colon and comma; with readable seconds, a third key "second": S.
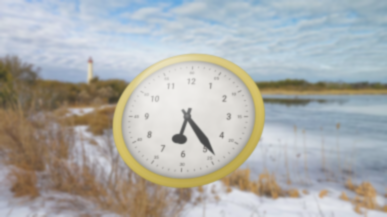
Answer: {"hour": 6, "minute": 24}
